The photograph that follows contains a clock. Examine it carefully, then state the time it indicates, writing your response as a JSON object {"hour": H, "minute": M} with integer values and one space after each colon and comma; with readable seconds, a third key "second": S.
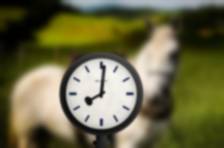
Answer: {"hour": 8, "minute": 1}
